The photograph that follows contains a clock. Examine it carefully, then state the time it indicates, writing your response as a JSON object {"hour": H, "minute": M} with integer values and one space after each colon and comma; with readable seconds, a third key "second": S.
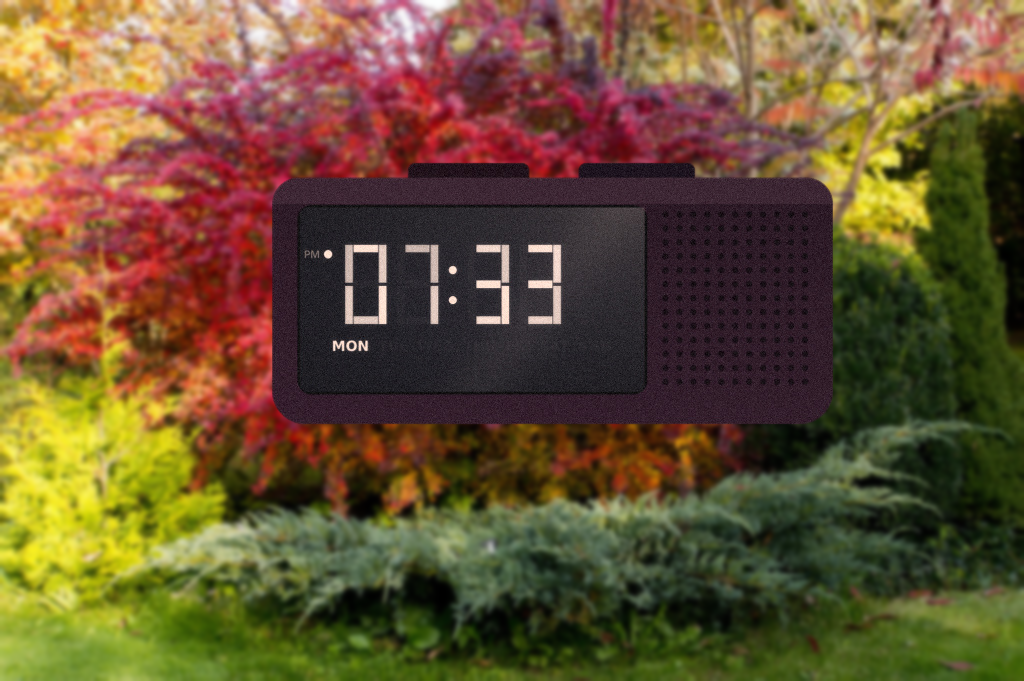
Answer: {"hour": 7, "minute": 33}
